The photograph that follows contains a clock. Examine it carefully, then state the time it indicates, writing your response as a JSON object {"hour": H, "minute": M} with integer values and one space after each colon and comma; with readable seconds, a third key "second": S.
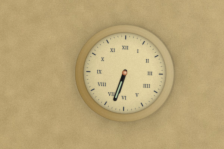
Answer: {"hour": 6, "minute": 33}
